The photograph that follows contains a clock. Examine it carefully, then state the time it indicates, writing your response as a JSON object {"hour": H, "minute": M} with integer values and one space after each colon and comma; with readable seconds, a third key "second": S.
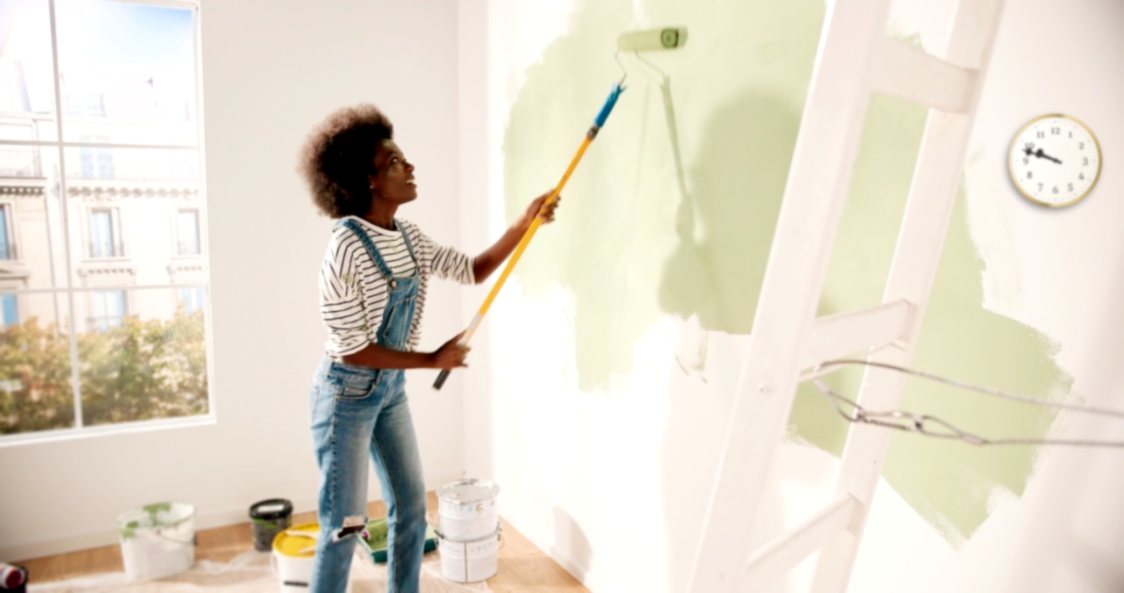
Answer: {"hour": 9, "minute": 48}
